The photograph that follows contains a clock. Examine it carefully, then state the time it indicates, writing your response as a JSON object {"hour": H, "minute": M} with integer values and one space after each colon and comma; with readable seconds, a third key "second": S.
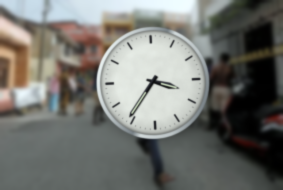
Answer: {"hour": 3, "minute": 36}
